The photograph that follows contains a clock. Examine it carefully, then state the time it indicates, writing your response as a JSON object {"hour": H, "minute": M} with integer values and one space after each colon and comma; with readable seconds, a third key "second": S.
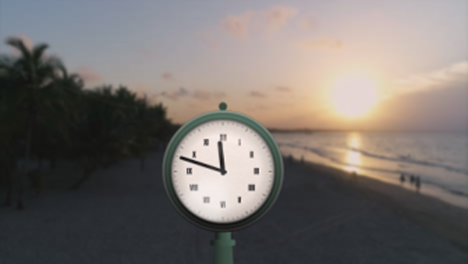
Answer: {"hour": 11, "minute": 48}
